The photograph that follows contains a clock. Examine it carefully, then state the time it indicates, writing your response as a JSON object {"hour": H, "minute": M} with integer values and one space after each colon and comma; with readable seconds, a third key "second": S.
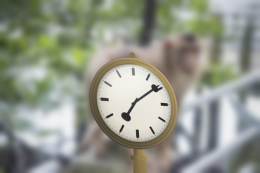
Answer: {"hour": 7, "minute": 9}
